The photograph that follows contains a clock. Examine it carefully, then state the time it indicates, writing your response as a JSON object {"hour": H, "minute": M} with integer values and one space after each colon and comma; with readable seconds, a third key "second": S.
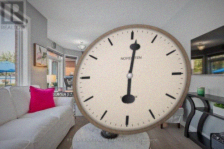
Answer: {"hour": 6, "minute": 1}
